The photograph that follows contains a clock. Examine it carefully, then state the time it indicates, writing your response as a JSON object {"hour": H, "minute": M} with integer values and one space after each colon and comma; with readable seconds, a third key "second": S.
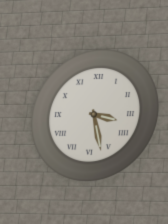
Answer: {"hour": 3, "minute": 27}
